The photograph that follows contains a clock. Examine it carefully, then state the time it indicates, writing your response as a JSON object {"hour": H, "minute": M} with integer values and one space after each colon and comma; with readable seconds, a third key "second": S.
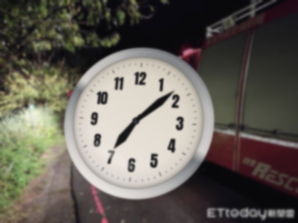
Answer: {"hour": 7, "minute": 8}
